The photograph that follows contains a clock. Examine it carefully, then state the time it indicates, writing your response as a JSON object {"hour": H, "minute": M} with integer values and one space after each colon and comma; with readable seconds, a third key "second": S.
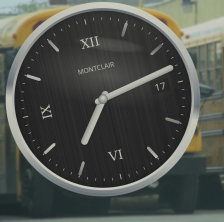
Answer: {"hour": 7, "minute": 13}
